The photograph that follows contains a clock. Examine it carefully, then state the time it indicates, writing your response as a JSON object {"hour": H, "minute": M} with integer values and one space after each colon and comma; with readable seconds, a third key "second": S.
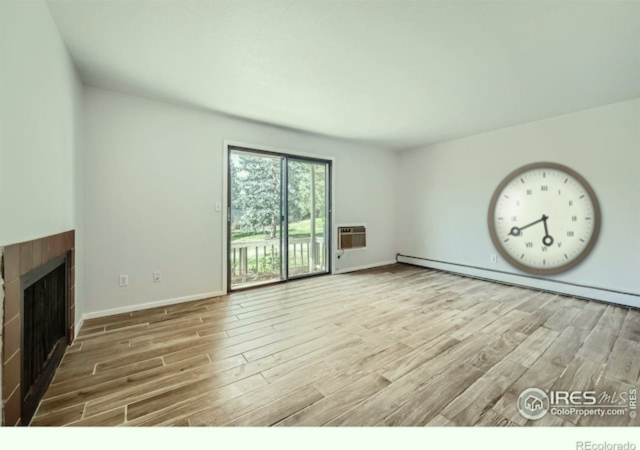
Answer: {"hour": 5, "minute": 41}
